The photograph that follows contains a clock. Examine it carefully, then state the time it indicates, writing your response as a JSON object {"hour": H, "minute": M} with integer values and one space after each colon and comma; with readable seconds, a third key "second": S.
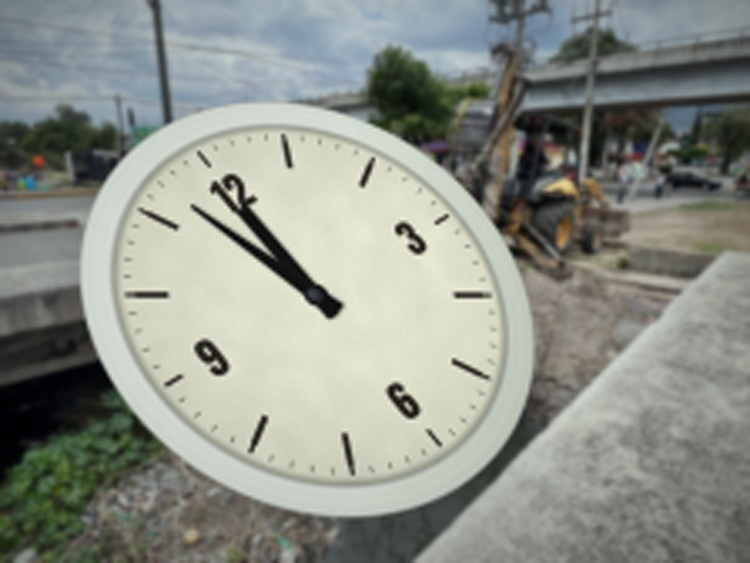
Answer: {"hour": 11, "minute": 57}
